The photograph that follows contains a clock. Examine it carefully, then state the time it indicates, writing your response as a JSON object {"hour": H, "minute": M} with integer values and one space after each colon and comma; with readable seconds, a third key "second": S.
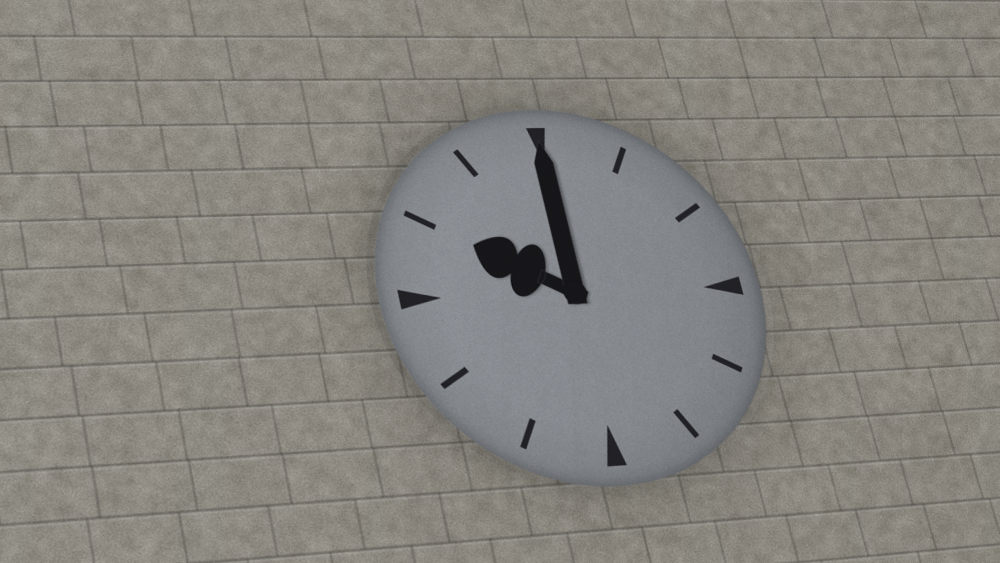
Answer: {"hour": 10, "minute": 0}
